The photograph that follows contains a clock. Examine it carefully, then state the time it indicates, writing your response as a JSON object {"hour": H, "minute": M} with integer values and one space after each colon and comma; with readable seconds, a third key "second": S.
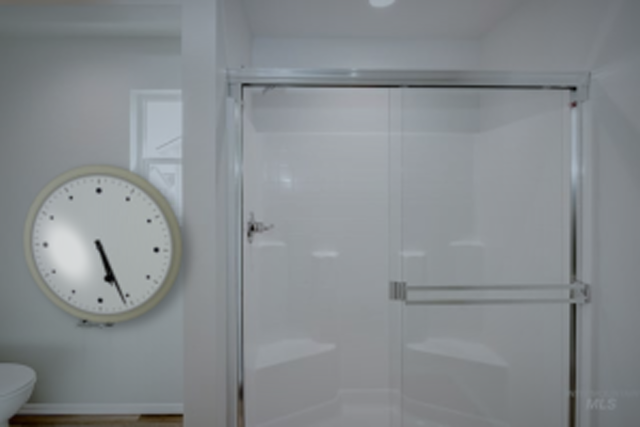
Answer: {"hour": 5, "minute": 26}
